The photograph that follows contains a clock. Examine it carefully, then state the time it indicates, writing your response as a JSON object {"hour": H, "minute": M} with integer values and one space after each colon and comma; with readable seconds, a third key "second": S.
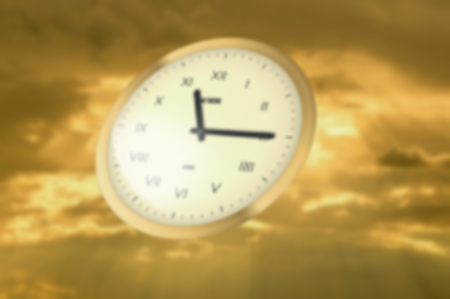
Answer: {"hour": 11, "minute": 15}
